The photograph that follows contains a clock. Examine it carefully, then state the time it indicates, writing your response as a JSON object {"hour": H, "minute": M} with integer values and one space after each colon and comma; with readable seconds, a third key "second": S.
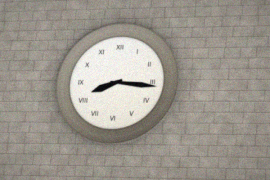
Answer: {"hour": 8, "minute": 16}
